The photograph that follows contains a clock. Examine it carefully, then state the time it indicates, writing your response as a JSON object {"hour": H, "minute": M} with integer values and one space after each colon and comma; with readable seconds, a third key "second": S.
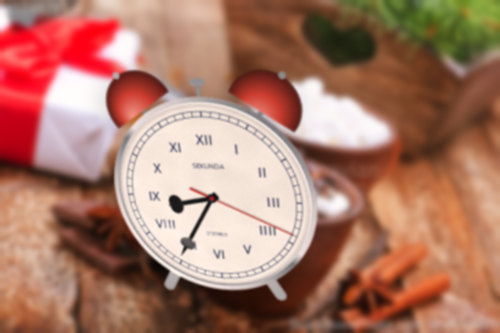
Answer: {"hour": 8, "minute": 35, "second": 19}
